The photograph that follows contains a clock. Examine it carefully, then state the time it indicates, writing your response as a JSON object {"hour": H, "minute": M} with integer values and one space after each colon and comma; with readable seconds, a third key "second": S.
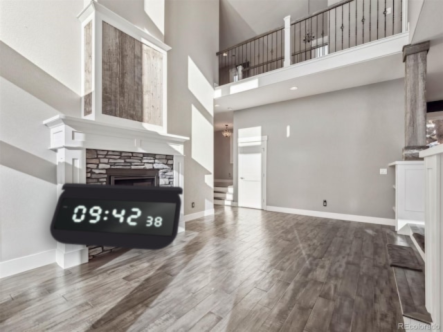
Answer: {"hour": 9, "minute": 42, "second": 38}
